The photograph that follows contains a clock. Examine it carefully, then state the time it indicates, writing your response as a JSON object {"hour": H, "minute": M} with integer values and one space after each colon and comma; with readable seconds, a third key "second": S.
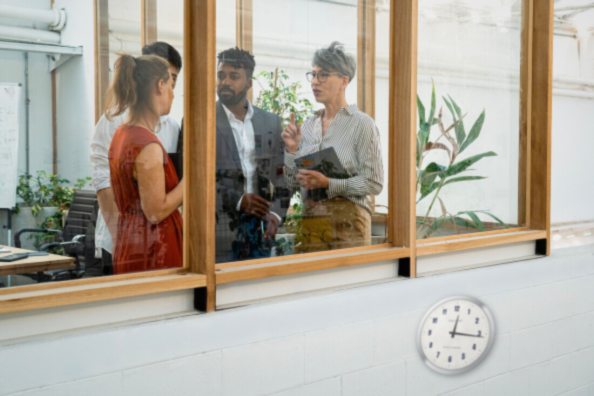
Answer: {"hour": 12, "minute": 16}
